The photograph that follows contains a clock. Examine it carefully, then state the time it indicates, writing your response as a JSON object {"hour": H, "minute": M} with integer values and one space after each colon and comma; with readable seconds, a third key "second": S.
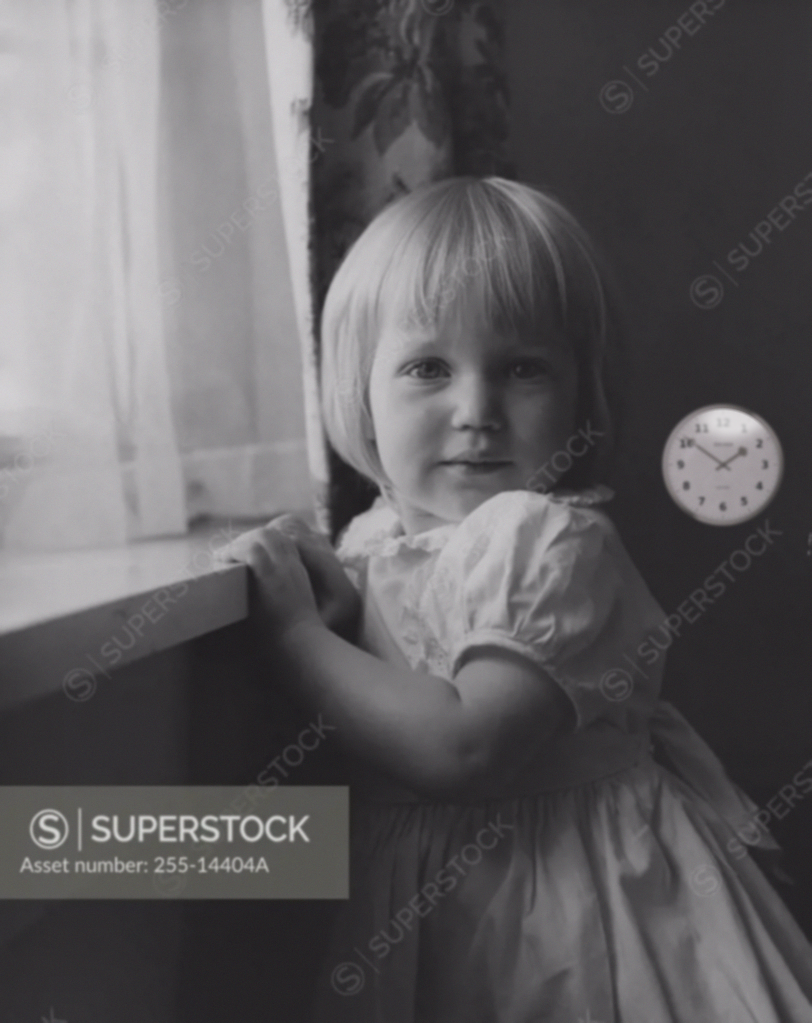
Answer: {"hour": 1, "minute": 51}
